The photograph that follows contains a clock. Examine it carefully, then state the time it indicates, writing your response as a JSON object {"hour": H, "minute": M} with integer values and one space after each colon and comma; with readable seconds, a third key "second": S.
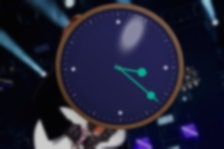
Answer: {"hour": 3, "minute": 22}
